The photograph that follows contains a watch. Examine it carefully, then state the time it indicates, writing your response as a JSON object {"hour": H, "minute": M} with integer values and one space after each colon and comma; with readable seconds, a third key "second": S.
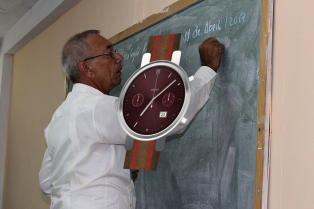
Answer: {"hour": 7, "minute": 8}
